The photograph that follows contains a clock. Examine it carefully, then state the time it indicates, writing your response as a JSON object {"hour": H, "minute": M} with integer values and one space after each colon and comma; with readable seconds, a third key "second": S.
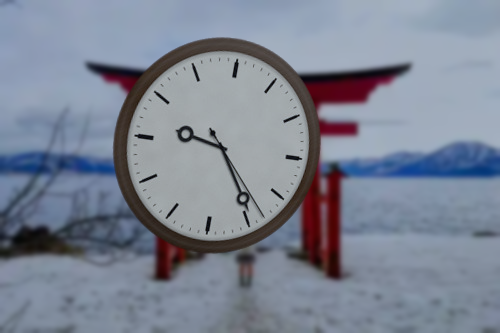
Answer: {"hour": 9, "minute": 24, "second": 23}
